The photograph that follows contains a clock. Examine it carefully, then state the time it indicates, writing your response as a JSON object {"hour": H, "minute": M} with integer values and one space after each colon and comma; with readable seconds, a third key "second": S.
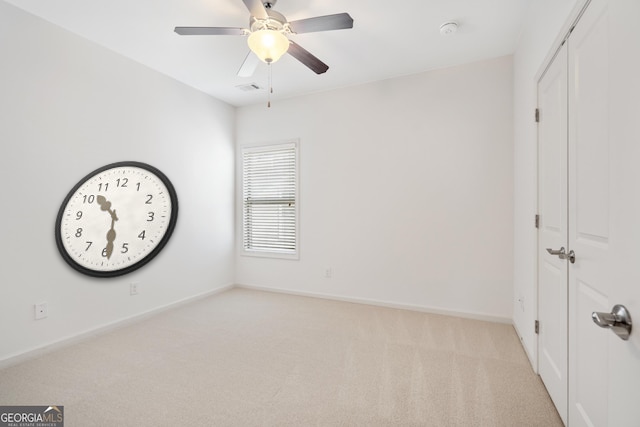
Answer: {"hour": 10, "minute": 29}
